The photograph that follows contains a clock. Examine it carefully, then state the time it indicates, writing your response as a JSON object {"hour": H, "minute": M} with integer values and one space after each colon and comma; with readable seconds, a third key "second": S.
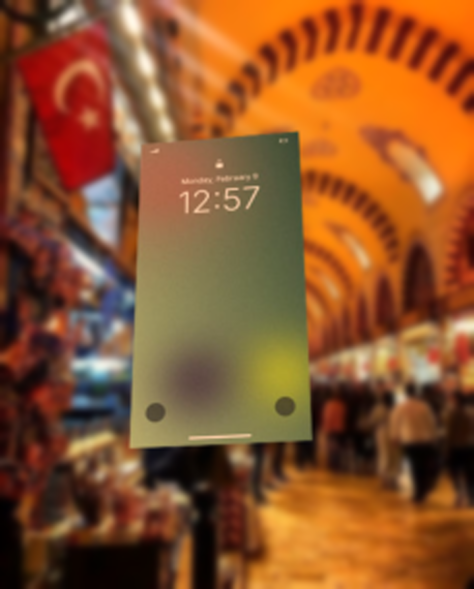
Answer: {"hour": 12, "minute": 57}
